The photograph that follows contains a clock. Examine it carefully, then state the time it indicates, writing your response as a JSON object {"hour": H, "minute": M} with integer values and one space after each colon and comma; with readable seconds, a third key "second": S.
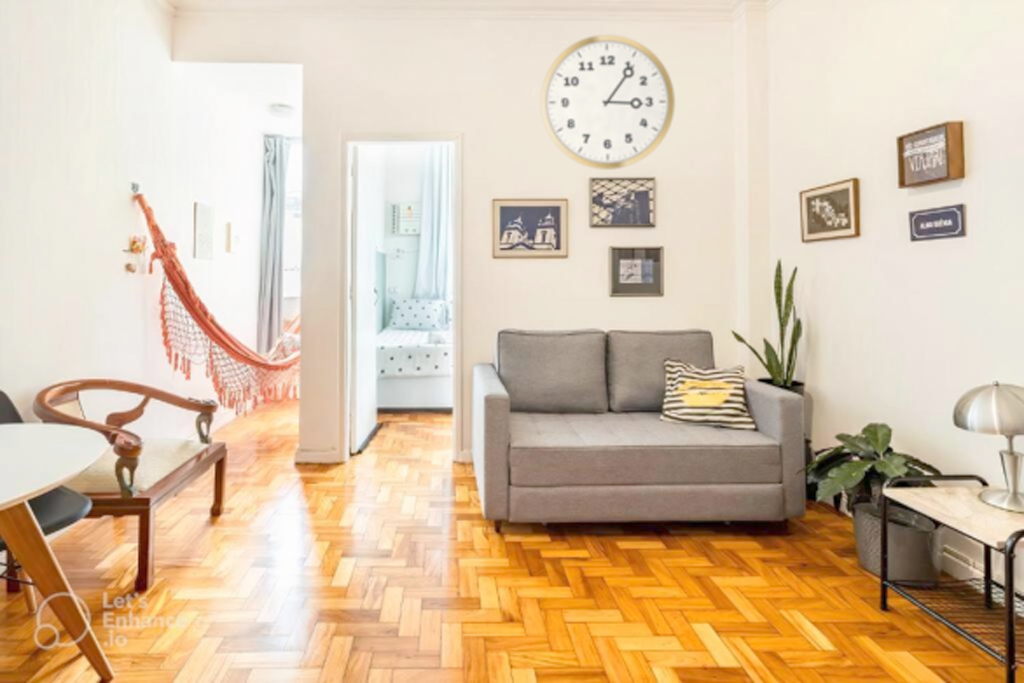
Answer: {"hour": 3, "minute": 6}
